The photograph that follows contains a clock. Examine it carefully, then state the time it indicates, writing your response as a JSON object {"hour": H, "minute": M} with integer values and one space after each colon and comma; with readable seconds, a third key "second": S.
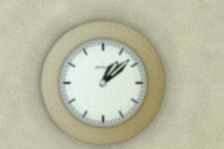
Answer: {"hour": 1, "minute": 8}
